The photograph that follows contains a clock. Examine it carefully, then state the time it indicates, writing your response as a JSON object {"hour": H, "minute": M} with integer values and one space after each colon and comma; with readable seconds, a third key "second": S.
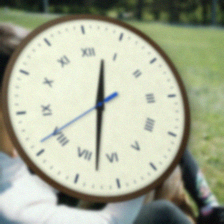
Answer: {"hour": 12, "minute": 32, "second": 41}
